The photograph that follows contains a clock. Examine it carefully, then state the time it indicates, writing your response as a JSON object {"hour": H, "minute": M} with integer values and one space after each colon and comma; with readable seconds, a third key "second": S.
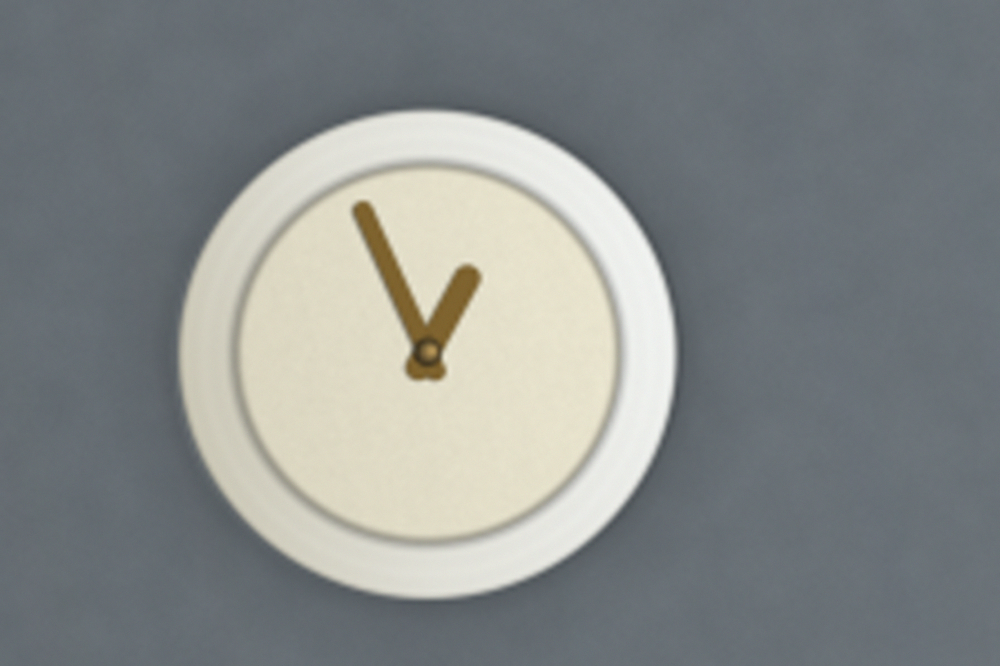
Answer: {"hour": 12, "minute": 56}
